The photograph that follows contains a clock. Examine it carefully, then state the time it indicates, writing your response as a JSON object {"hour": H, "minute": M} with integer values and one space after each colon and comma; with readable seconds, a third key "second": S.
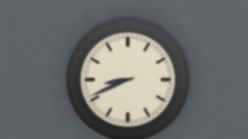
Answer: {"hour": 8, "minute": 41}
